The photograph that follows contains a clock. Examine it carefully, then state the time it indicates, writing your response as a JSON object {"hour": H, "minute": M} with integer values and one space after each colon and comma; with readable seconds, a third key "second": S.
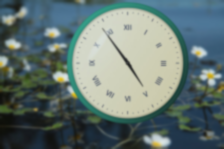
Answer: {"hour": 4, "minute": 54}
